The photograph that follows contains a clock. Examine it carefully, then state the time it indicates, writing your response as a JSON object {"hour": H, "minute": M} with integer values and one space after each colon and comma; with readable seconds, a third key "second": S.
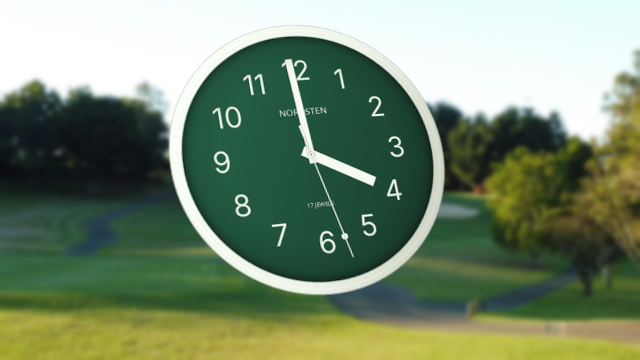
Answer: {"hour": 3, "minute": 59, "second": 28}
